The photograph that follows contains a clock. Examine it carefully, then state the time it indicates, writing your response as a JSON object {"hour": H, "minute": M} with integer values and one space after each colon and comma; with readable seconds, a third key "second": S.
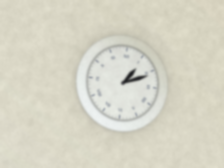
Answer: {"hour": 1, "minute": 11}
